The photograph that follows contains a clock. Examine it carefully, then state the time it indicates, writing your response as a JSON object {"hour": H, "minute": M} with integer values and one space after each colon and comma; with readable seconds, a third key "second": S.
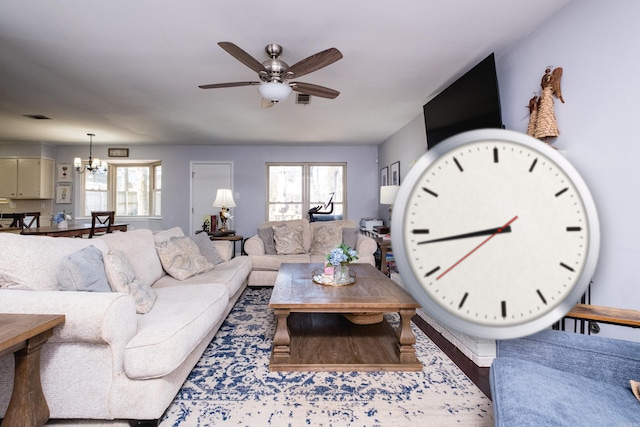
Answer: {"hour": 8, "minute": 43, "second": 39}
